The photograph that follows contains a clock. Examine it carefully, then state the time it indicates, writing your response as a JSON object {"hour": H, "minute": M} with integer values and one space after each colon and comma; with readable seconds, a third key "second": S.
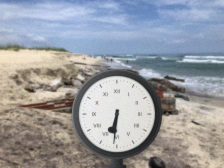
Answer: {"hour": 6, "minute": 31}
